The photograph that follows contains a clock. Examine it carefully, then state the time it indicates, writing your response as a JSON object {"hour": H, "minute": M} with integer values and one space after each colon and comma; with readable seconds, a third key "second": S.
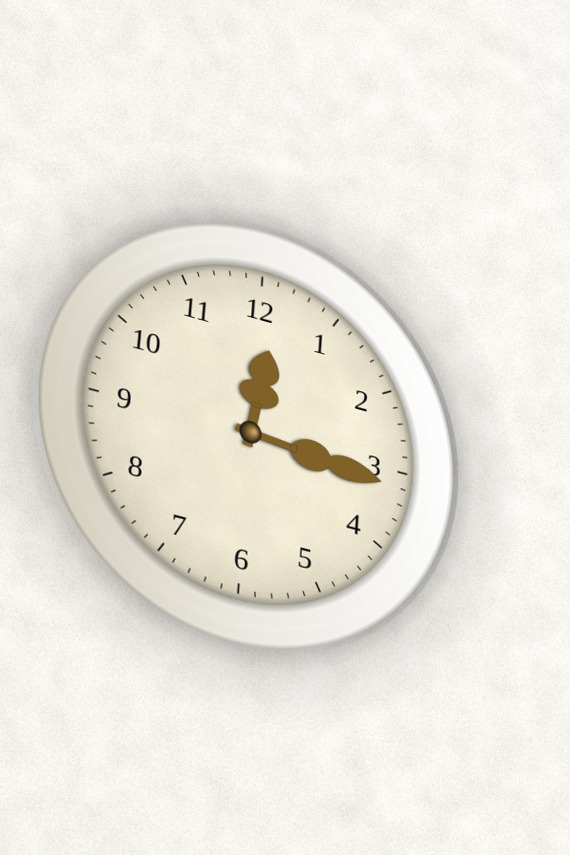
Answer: {"hour": 12, "minute": 16}
